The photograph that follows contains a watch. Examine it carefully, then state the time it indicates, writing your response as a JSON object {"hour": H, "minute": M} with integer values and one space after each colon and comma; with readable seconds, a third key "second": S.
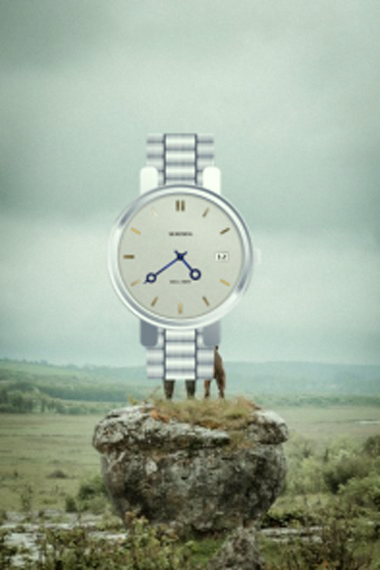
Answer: {"hour": 4, "minute": 39}
